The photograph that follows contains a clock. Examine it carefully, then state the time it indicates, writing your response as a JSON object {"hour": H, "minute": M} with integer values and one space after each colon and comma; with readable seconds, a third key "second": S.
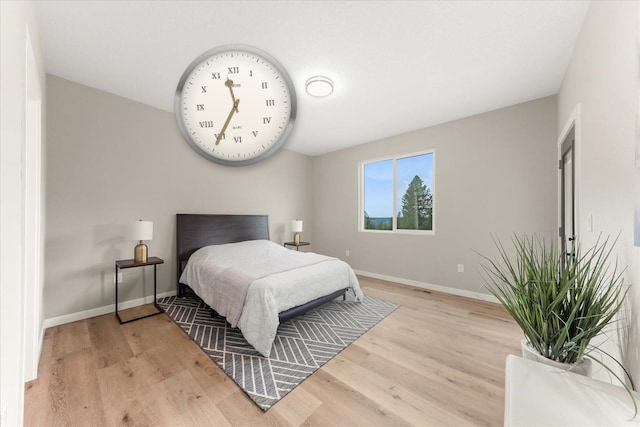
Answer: {"hour": 11, "minute": 35}
